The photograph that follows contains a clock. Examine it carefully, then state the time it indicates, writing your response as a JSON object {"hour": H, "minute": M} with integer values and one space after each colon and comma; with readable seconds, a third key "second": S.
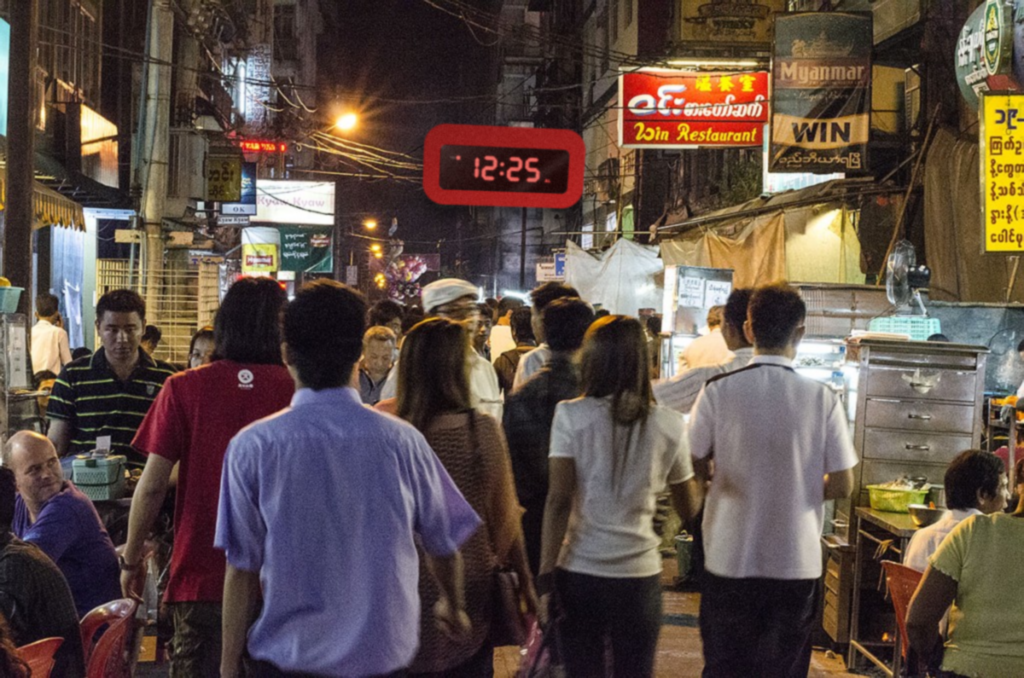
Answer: {"hour": 12, "minute": 25}
